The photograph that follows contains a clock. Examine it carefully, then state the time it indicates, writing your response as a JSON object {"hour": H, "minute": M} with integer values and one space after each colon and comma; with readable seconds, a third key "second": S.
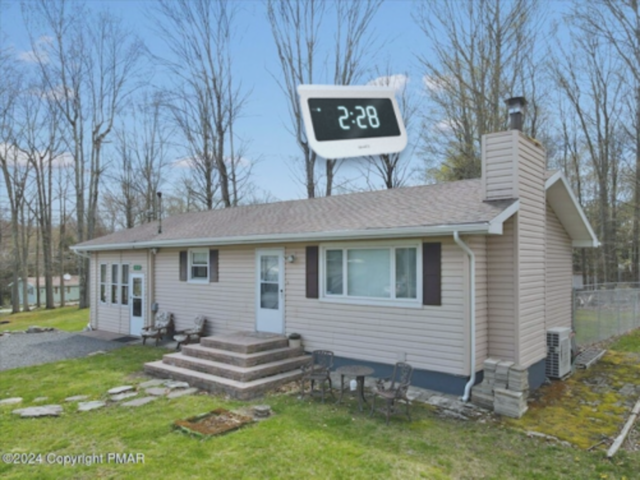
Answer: {"hour": 2, "minute": 28}
